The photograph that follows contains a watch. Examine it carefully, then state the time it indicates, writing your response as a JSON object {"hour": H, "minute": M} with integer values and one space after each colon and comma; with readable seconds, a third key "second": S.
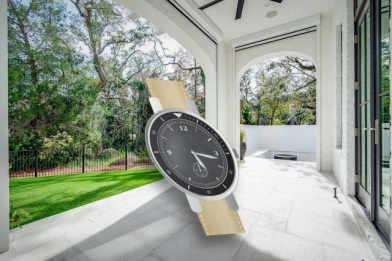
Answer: {"hour": 5, "minute": 17}
